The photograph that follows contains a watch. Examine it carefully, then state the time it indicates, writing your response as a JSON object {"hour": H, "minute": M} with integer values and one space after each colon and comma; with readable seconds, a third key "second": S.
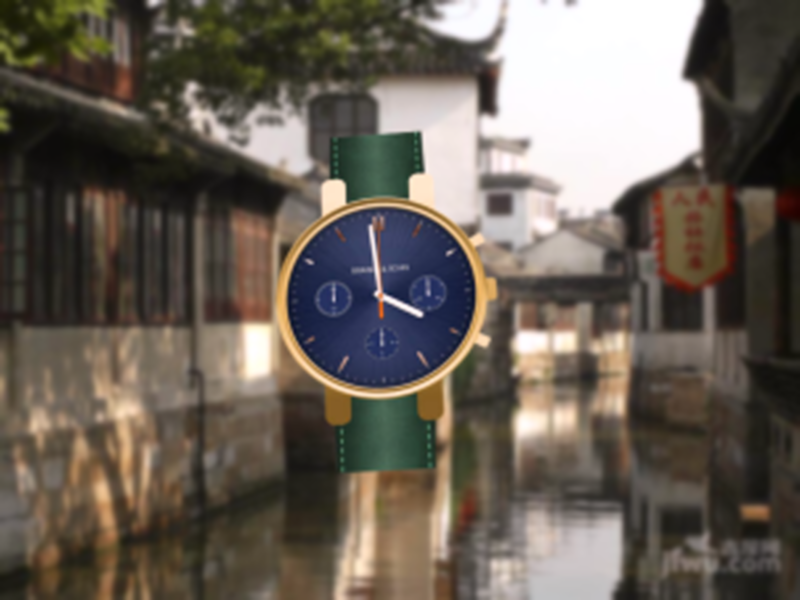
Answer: {"hour": 3, "minute": 59}
